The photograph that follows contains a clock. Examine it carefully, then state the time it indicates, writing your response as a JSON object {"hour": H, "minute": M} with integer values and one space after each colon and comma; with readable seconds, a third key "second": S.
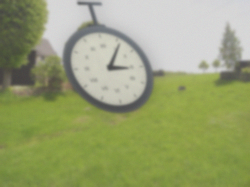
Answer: {"hour": 3, "minute": 6}
